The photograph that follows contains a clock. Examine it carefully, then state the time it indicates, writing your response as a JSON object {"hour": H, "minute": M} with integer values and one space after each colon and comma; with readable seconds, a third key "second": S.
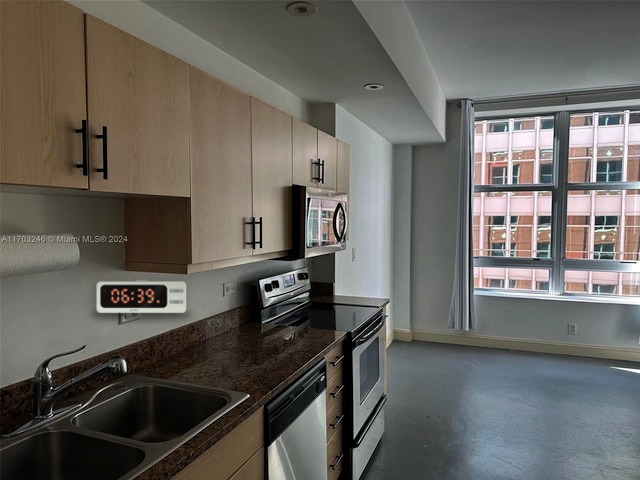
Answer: {"hour": 6, "minute": 39}
